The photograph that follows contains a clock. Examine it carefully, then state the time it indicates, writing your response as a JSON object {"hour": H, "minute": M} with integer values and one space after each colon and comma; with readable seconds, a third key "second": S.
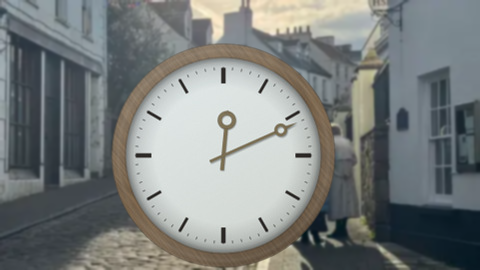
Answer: {"hour": 12, "minute": 11}
